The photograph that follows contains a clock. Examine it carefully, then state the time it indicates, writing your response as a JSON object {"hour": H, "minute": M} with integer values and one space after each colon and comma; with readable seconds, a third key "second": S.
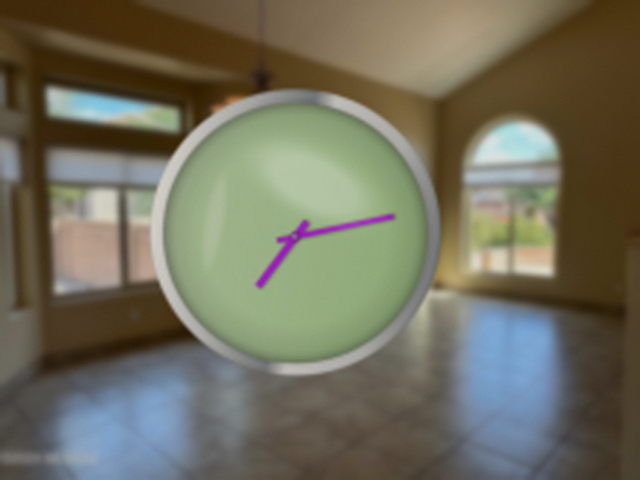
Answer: {"hour": 7, "minute": 13}
